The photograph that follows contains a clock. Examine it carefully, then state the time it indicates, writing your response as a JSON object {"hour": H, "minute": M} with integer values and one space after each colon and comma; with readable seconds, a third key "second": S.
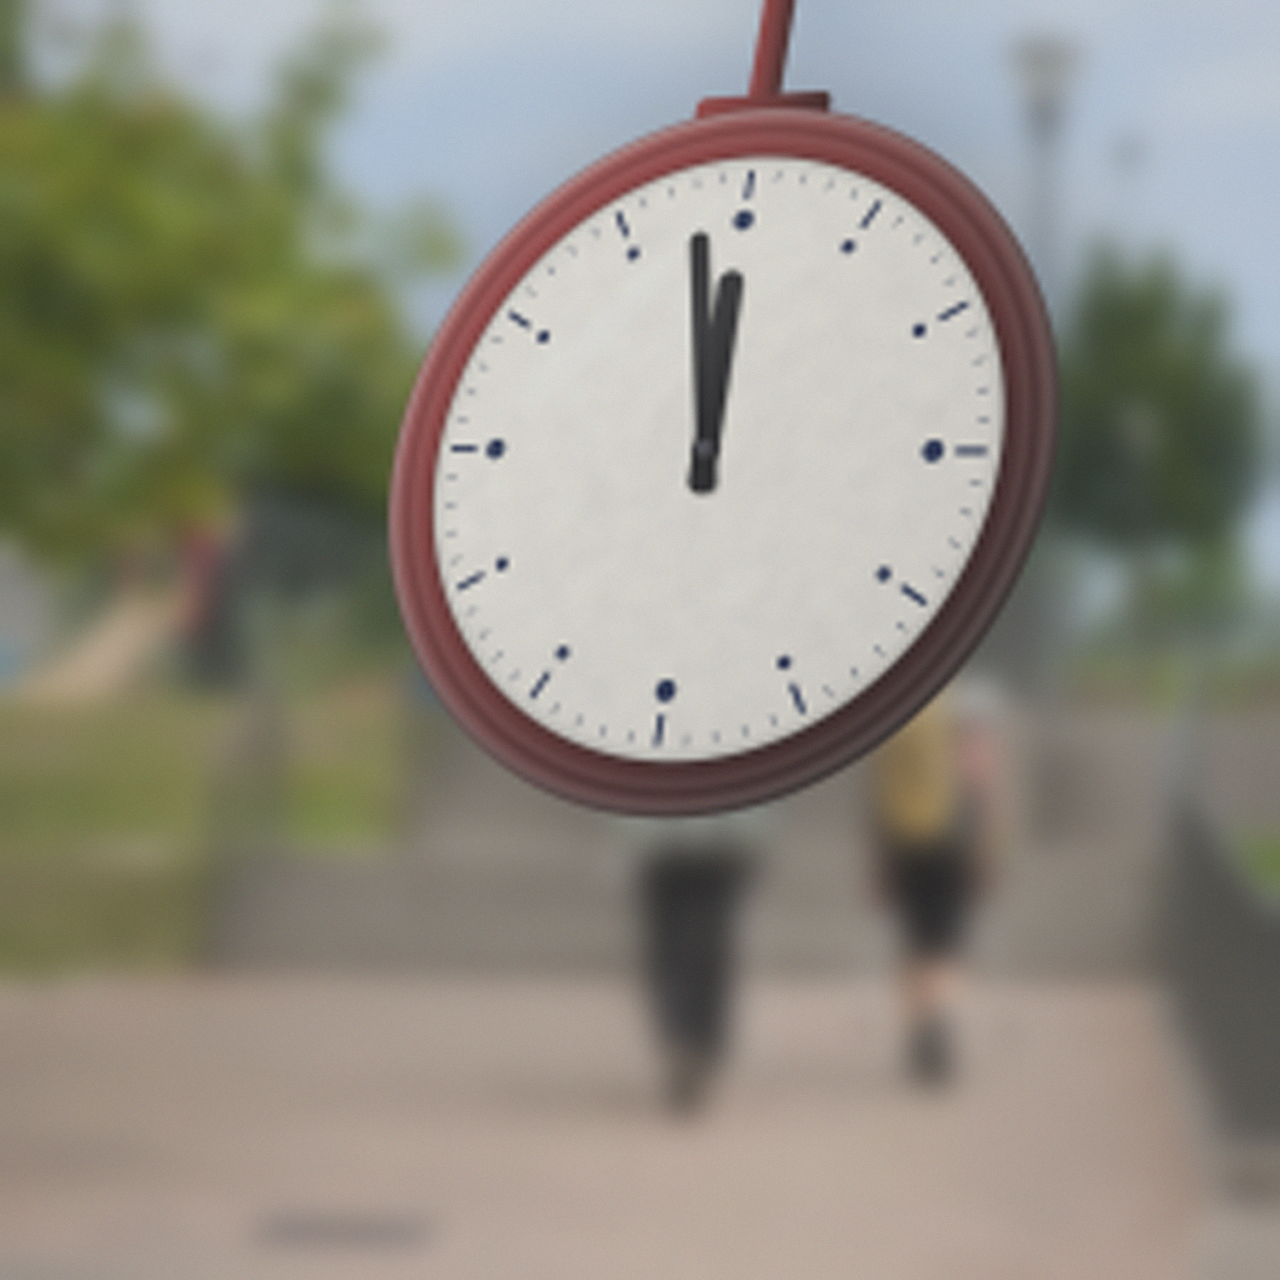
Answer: {"hour": 11, "minute": 58}
